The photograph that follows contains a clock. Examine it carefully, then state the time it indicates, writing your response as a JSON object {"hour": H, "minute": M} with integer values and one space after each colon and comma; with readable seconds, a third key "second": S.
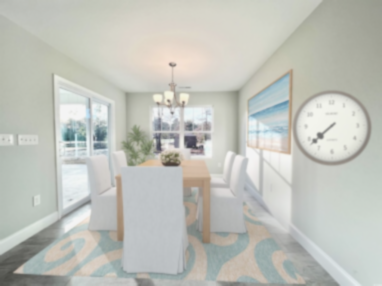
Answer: {"hour": 7, "minute": 38}
